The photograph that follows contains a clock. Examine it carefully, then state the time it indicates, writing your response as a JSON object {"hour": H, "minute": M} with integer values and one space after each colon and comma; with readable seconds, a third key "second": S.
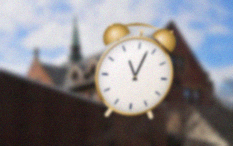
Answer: {"hour": 11, "minute": 3}
